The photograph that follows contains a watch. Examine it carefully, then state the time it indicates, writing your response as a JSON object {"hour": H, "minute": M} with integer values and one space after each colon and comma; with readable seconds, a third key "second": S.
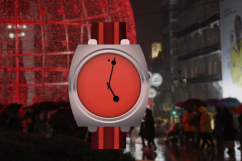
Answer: {"hour": 5, "minute": 2}
